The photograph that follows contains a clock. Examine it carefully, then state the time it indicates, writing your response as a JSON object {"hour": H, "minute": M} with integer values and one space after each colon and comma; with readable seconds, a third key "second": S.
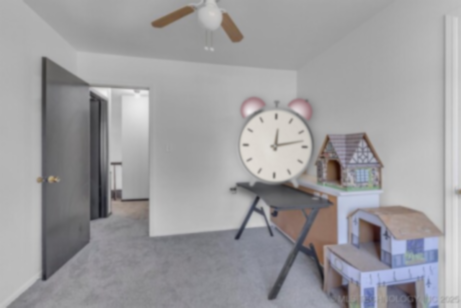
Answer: {"hour": 12, "minute": 13}
